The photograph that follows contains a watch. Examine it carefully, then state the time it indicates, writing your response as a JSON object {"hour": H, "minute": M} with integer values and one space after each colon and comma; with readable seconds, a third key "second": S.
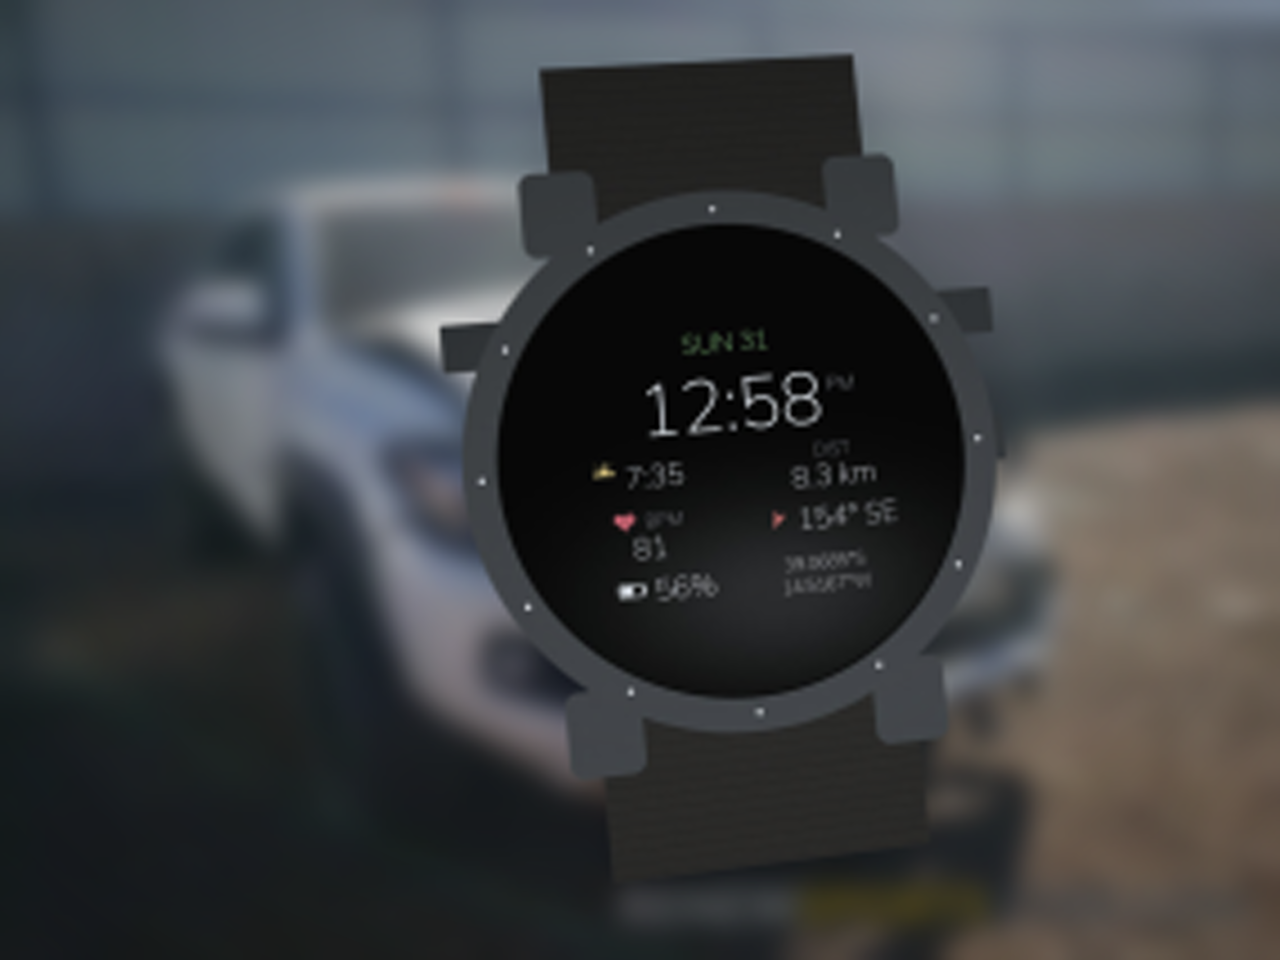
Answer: {"hour": 12, "minute": 58}
